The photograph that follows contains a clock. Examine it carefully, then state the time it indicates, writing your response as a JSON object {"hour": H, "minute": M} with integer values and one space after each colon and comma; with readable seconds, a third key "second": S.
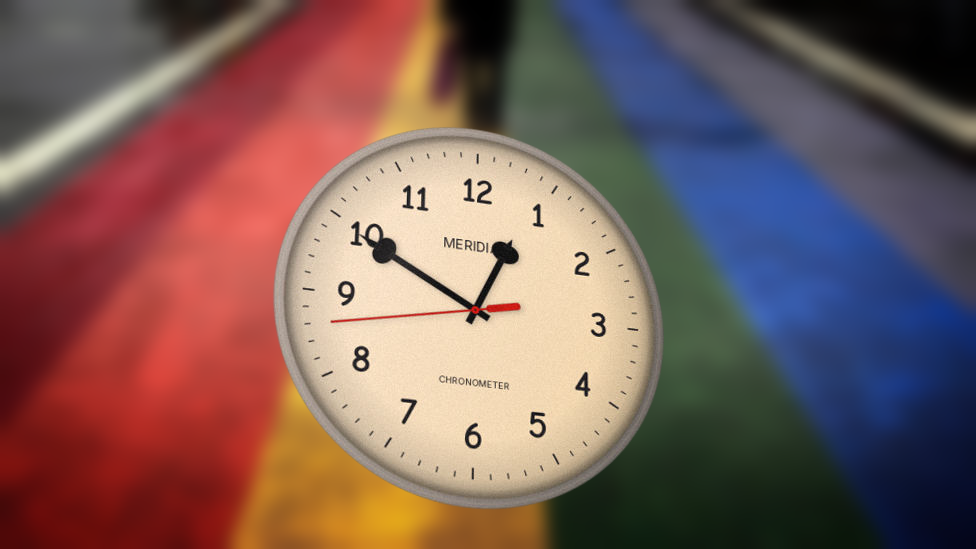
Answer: {"hour": 12, "minute": 49, "second": 43}
